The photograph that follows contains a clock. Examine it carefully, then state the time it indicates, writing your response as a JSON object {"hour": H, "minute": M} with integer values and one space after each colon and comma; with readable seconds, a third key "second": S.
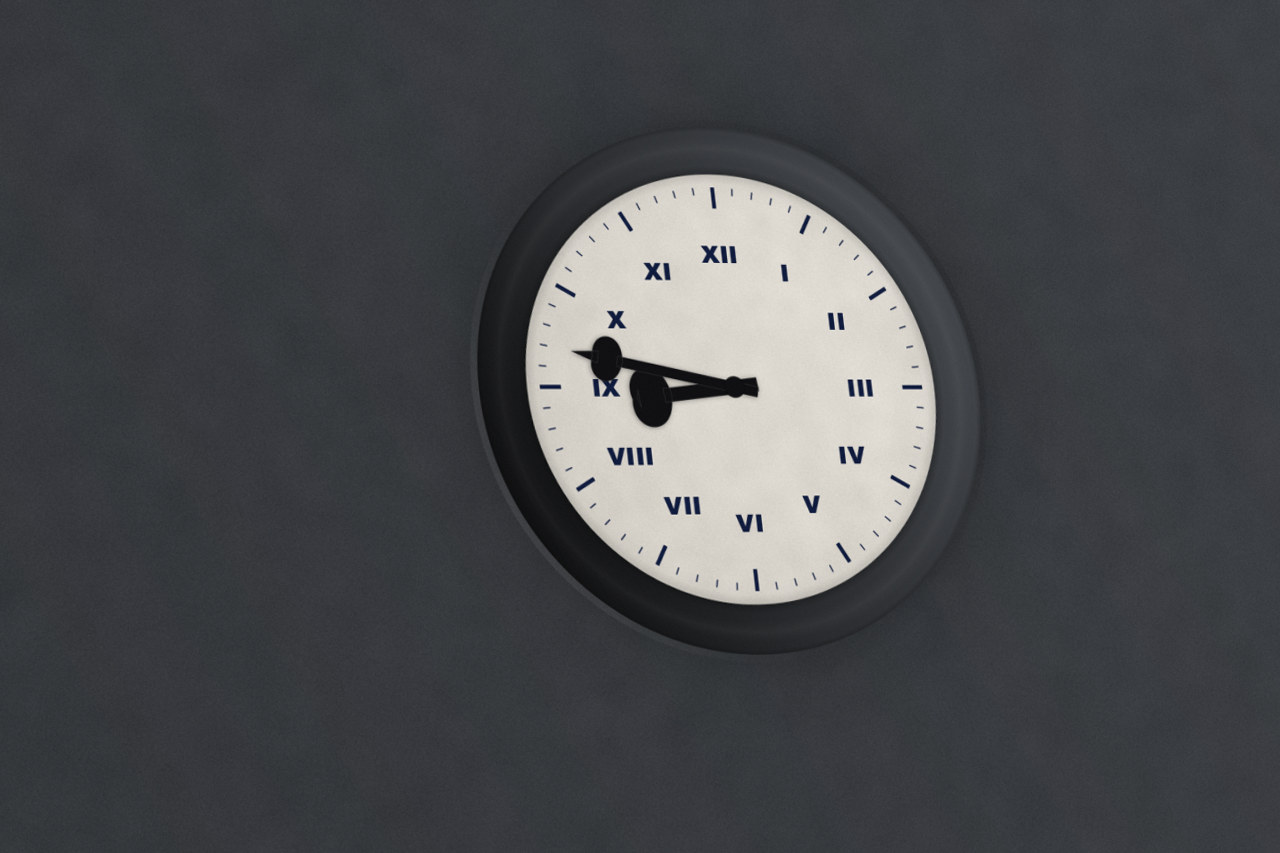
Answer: {"hour": 8, "minute": 47}
